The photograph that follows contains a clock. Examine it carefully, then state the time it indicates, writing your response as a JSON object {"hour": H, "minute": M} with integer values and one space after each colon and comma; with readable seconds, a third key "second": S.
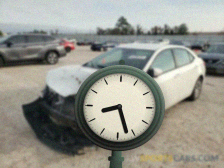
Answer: {"hour": 8, "minute": 27}
